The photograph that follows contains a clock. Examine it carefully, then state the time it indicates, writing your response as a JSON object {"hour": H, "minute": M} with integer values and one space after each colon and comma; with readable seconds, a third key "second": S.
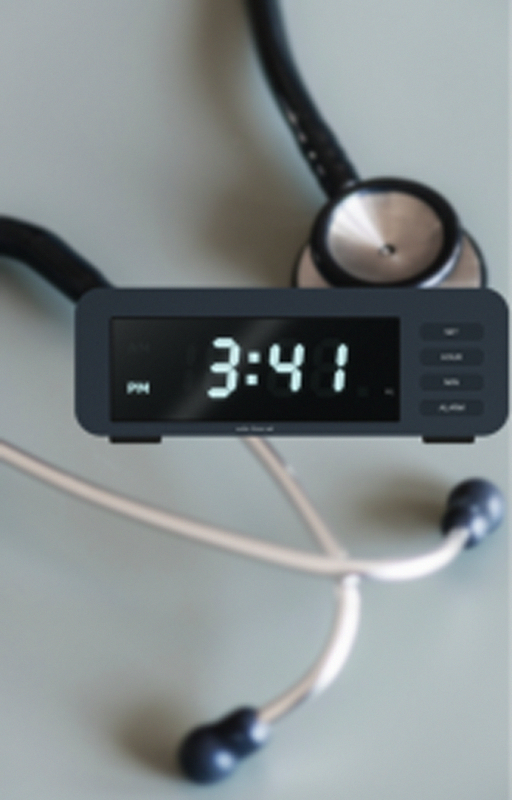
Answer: {"hour": 3, "minute": 41}
